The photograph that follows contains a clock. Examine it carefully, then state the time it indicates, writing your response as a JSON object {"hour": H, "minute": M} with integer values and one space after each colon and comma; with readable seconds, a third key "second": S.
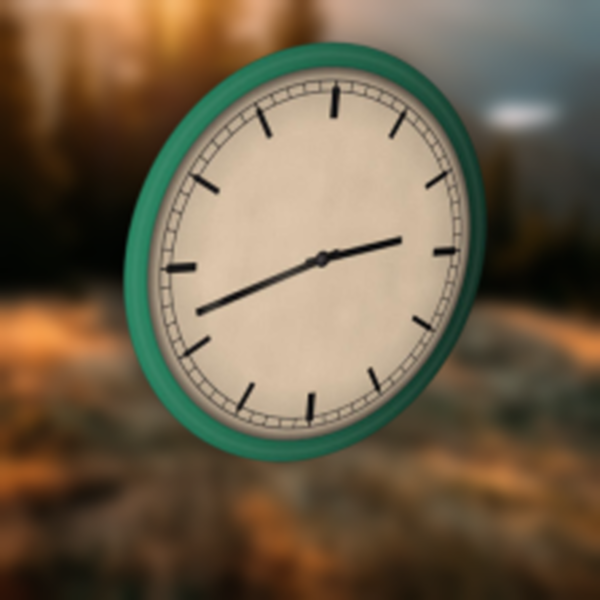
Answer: {"hour": 2, "minute": 42}
